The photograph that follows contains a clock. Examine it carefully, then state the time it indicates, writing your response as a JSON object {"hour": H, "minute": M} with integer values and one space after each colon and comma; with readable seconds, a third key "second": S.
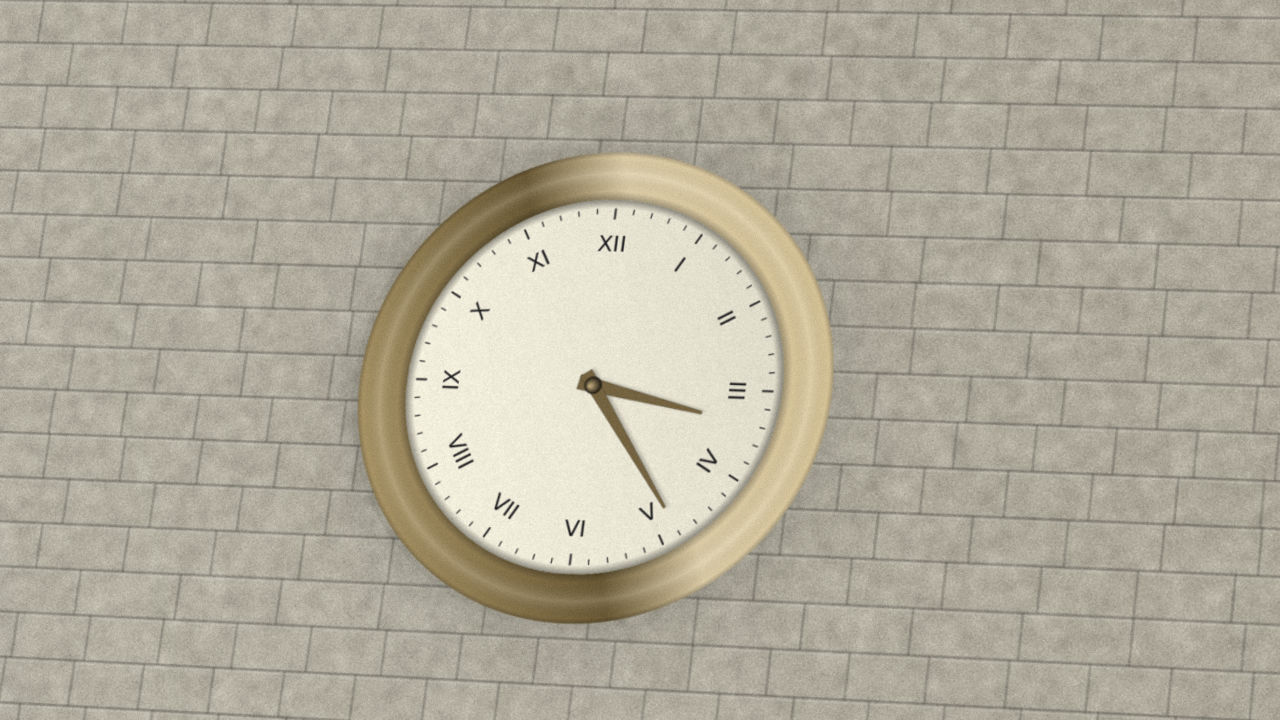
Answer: {"hour": 3, "minute": 24}
